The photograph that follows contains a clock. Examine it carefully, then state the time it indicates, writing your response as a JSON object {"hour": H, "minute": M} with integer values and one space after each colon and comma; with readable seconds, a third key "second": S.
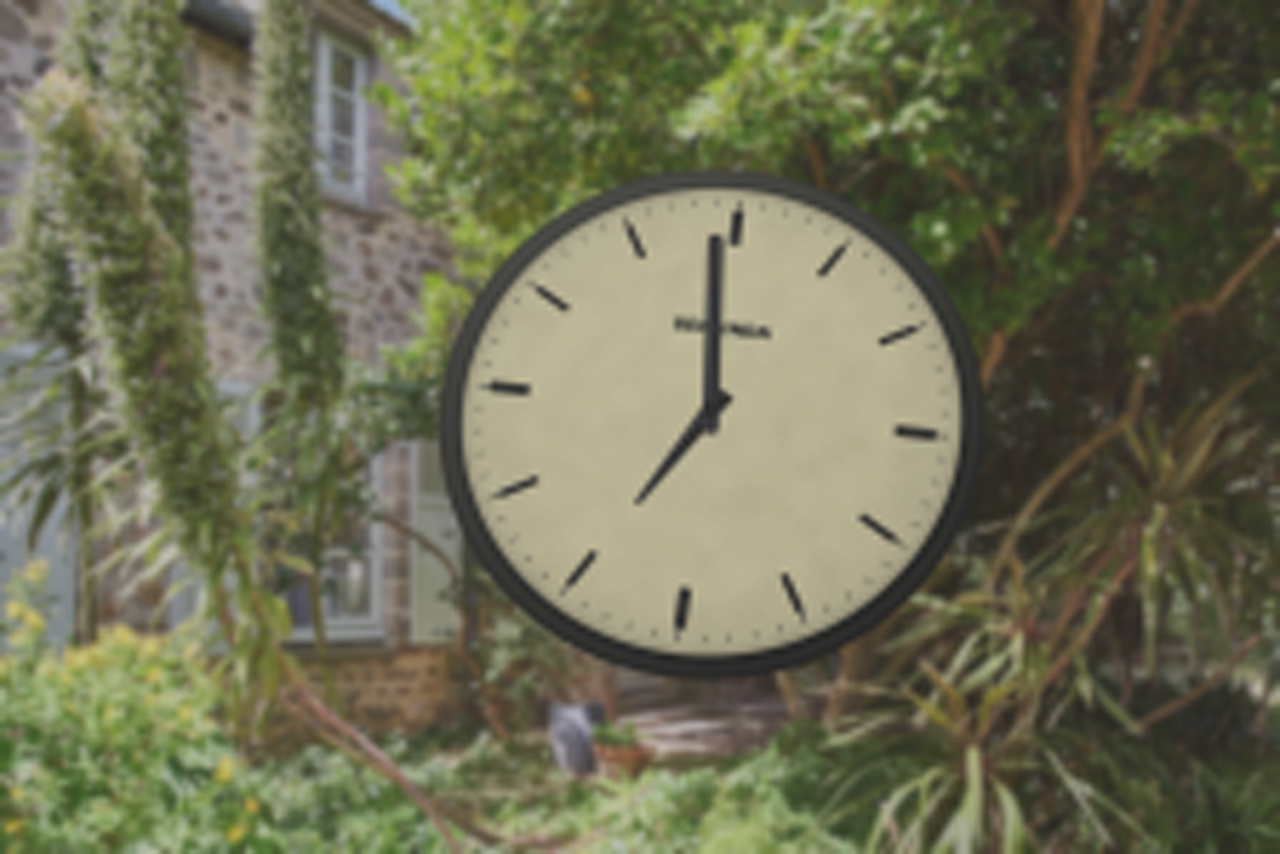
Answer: {"hour": 6, "minute": 59}
